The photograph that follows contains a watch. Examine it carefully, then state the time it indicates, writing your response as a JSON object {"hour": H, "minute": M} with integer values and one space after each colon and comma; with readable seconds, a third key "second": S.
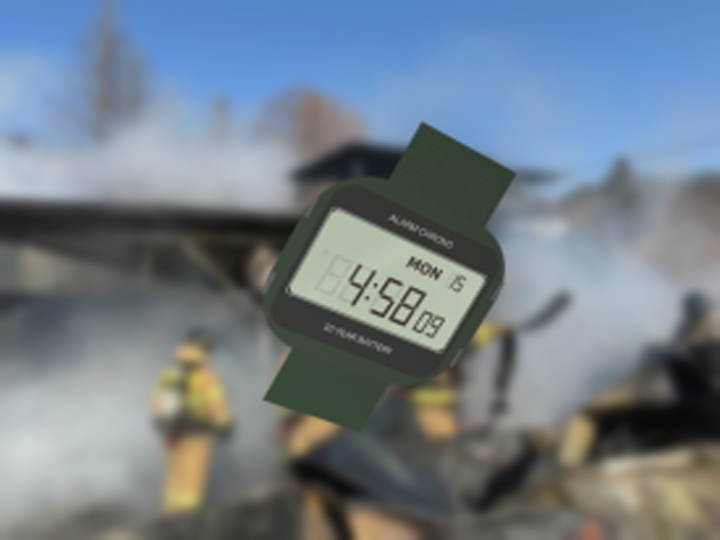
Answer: {"hour": 4, "minute": 58, "second": 9}
